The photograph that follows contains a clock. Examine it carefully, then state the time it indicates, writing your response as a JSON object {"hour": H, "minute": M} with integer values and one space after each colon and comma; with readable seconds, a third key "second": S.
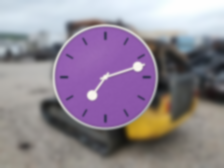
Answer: {"hour": 7, "minute": 12}
